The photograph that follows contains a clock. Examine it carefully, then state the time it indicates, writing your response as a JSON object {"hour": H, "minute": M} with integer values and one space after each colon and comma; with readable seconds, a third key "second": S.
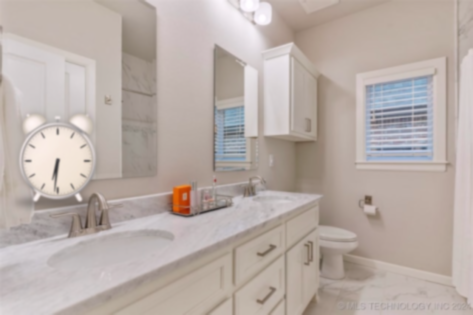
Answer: {"hour": 6, "minute": 31}
